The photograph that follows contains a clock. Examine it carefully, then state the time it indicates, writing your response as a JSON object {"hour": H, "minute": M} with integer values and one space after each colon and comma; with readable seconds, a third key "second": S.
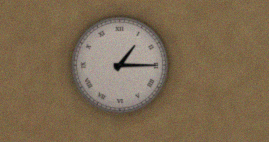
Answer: {"hour": 1, "minute": 15}
